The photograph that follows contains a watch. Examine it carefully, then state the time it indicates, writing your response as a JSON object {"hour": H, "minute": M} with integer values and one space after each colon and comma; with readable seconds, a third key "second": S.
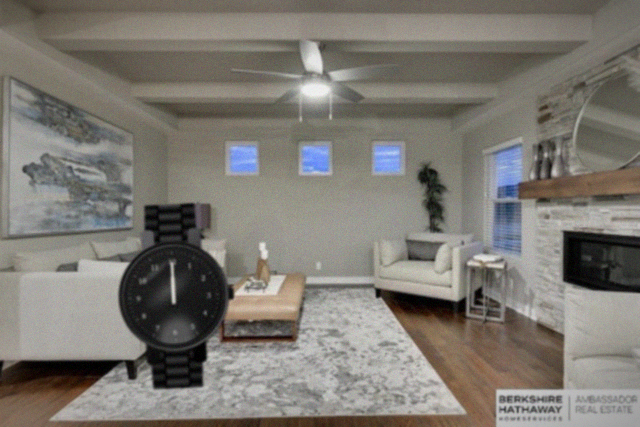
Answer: {"hour": 12, "minute": 0}
